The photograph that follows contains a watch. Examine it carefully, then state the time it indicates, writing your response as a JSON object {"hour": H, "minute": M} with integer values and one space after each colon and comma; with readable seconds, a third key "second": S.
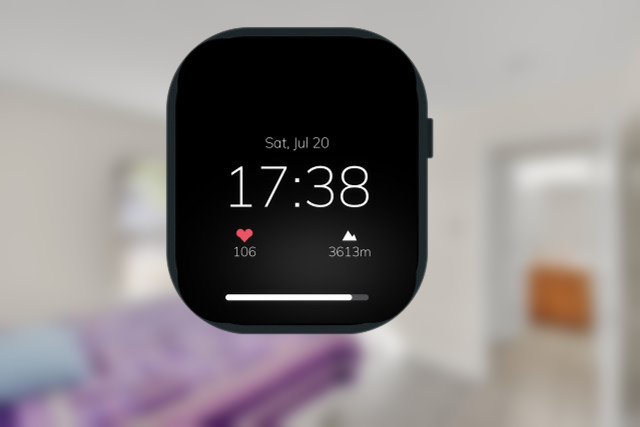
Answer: {"hour": 17, "minute": 38}
